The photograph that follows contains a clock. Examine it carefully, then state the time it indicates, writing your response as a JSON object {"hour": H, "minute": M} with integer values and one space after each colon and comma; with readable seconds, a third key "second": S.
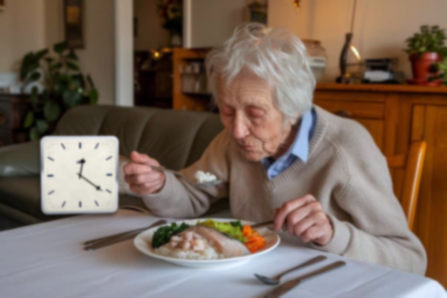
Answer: {"hour": 12, "minute": 21}
